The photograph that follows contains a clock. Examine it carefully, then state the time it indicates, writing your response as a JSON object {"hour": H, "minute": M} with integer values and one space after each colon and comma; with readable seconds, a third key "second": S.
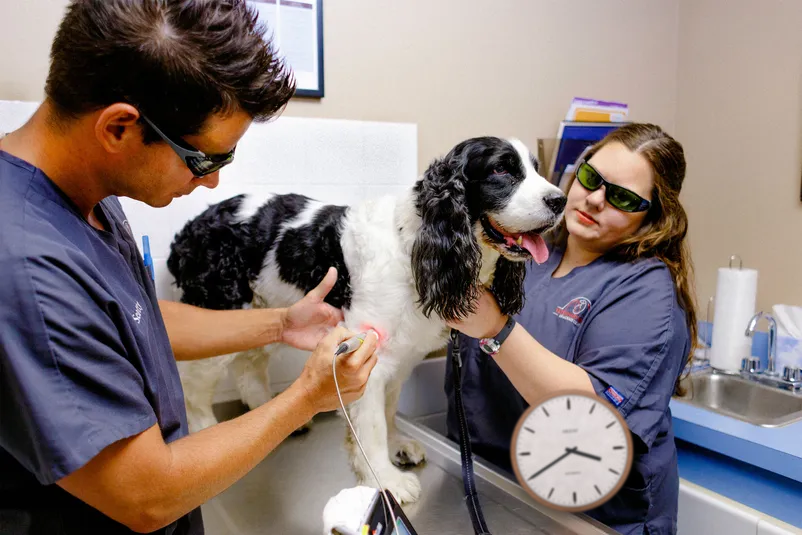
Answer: {"hour": 3, "minute": 40}
